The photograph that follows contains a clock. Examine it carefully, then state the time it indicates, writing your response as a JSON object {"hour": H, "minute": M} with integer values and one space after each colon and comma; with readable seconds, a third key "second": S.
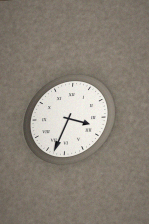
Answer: {"hour": 3, "minute": 33}
